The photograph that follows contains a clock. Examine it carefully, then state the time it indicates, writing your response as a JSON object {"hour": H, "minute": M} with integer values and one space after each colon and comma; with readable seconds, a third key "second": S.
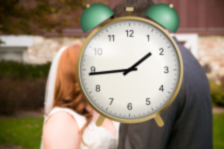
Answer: {"hour": 1, "minute": 44}
